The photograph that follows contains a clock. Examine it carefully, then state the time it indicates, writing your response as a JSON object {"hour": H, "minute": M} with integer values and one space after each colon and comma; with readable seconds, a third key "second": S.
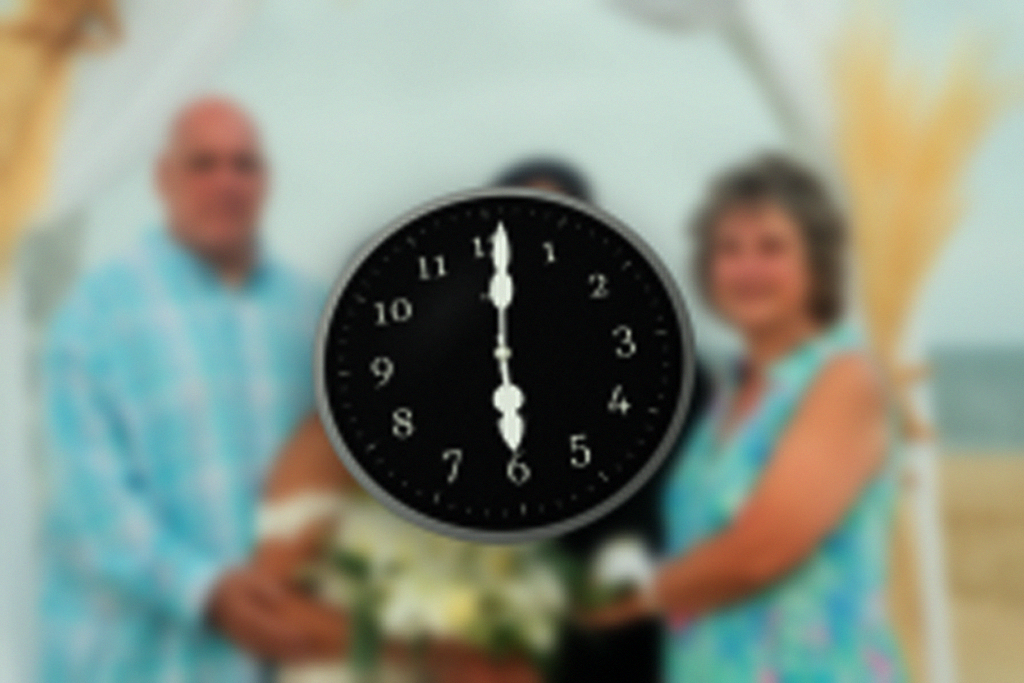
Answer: {"hour": 6, "minute": 1}
